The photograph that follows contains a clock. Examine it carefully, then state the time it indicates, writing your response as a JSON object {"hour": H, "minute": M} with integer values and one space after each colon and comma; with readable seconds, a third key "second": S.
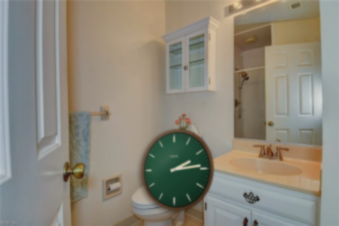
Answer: {"hour": 2, "minute": 14}
